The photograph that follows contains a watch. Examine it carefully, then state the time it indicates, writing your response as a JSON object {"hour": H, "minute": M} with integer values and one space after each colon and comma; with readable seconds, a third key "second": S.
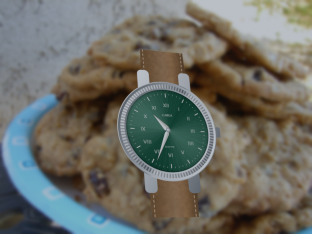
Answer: {"hour": 10, "minute": 34}
